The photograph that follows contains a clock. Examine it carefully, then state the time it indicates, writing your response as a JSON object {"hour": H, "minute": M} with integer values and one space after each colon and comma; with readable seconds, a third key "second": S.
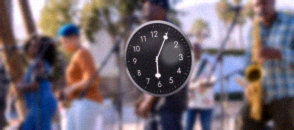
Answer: {"hour": 6, "minute": 5}
